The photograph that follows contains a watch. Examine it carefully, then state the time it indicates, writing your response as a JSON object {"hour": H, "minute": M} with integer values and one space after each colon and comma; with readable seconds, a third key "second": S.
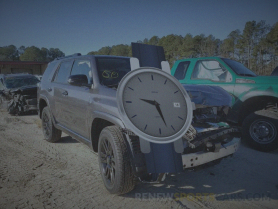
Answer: {"hour": 9, "minute": 27}
